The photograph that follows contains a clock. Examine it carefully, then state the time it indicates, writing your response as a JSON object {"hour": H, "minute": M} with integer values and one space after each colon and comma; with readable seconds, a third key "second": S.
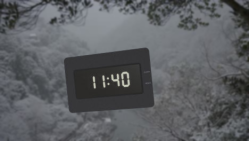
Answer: {"hour": 11, "minute": 40}
